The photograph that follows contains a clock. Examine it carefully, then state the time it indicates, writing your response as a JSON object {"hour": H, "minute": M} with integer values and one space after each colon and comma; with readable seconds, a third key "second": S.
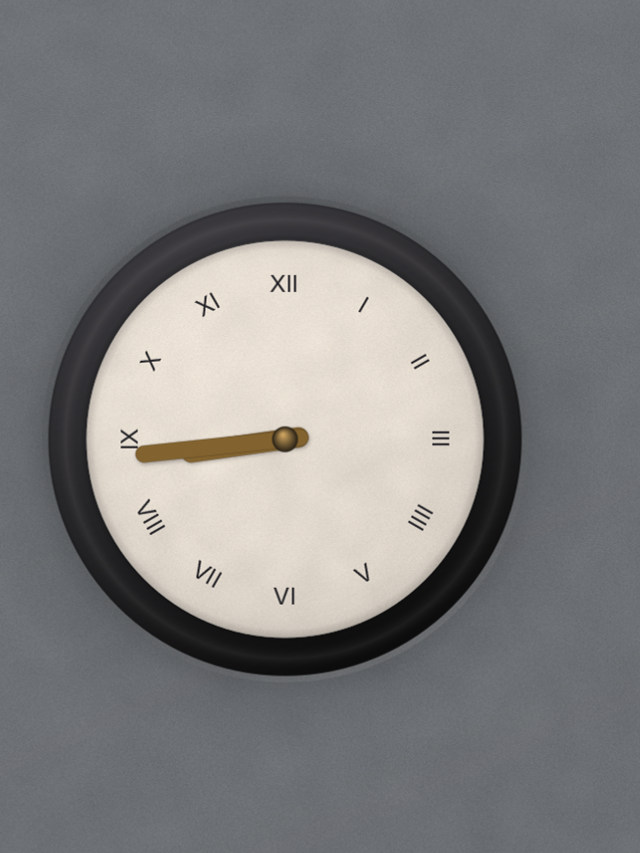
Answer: {"hour": 8, "minute": 44}
